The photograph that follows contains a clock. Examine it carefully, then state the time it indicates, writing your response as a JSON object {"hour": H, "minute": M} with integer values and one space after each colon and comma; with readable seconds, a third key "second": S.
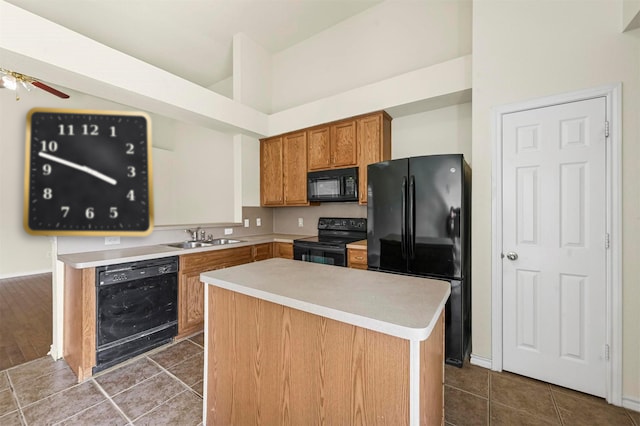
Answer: {"hour": 3, "minute": 48}
